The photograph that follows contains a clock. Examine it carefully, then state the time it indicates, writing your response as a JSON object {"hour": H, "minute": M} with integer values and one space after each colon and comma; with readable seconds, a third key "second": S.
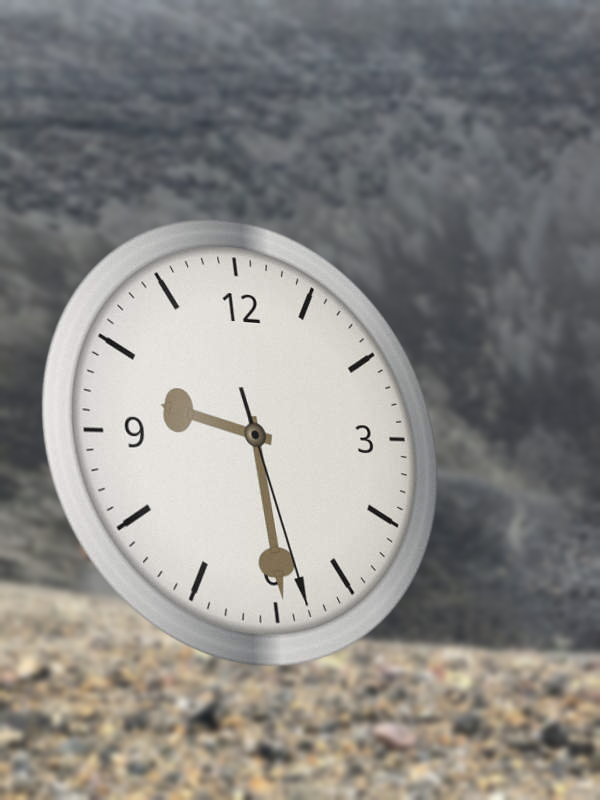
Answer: {"hour": 9, "minute": 29, "second": 28}
